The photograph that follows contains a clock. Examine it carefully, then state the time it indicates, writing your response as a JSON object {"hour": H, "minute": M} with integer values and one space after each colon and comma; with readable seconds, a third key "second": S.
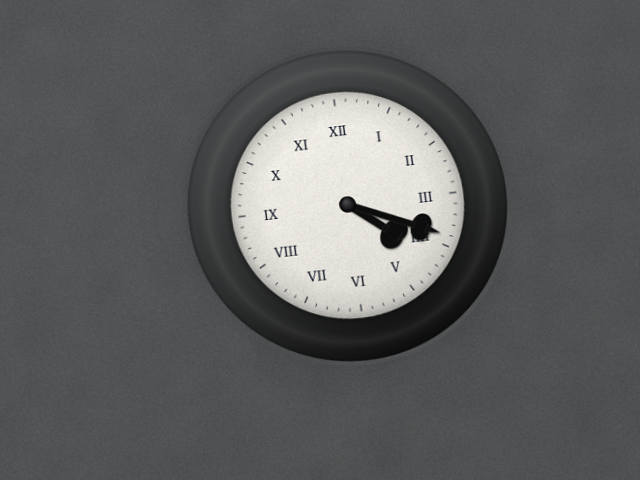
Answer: {"hour": 4, "minute": 19}
